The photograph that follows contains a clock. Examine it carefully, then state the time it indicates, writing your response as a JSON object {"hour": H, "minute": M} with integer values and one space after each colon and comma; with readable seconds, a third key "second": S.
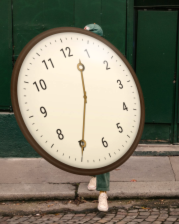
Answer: {"hour": 12, "minute": 35}
